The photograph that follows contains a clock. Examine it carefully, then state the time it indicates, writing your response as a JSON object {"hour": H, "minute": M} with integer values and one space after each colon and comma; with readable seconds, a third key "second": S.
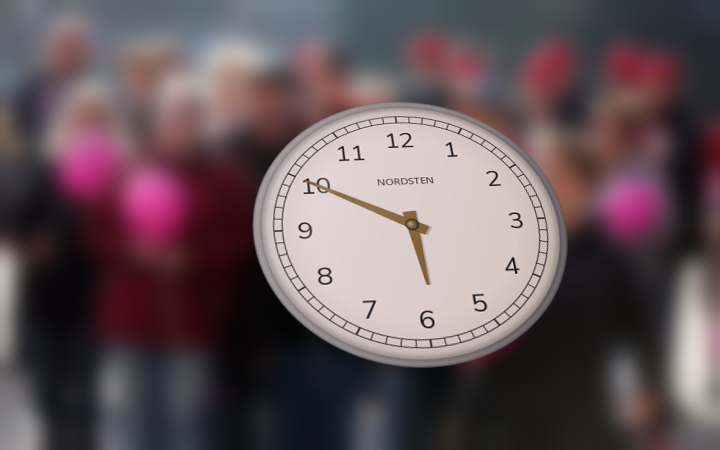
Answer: {"hour": 5, "minute": 50}
